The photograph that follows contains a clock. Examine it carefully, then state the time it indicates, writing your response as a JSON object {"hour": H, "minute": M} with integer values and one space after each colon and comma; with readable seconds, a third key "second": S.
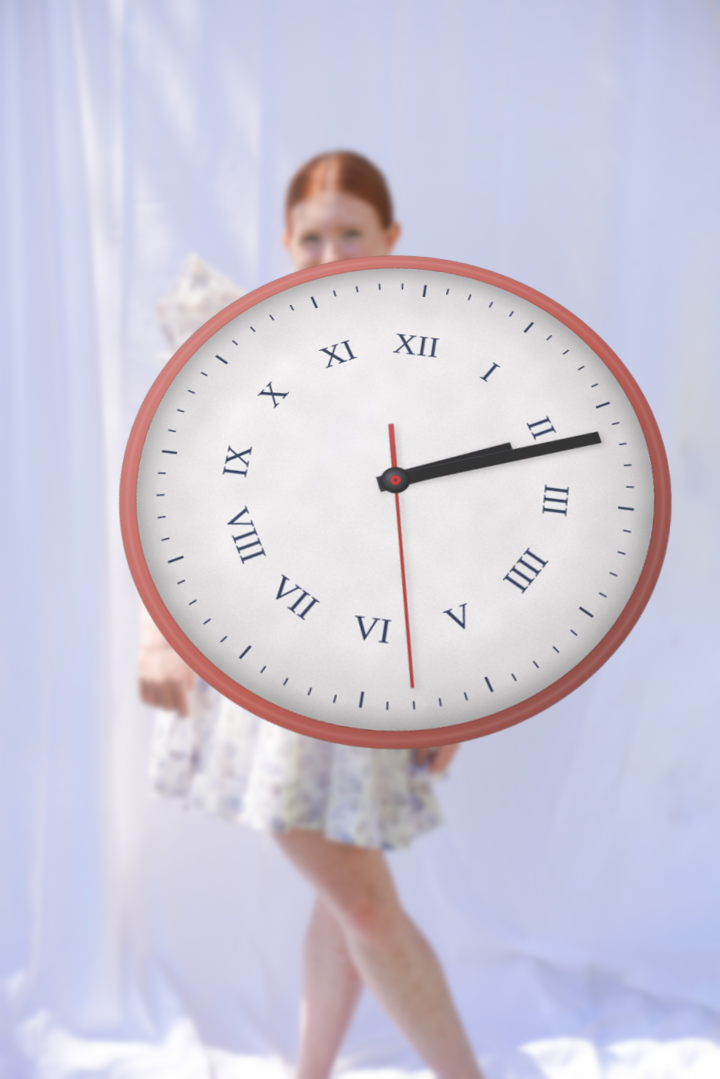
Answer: {"hour": 2, "minute": 11, "second": 28}
